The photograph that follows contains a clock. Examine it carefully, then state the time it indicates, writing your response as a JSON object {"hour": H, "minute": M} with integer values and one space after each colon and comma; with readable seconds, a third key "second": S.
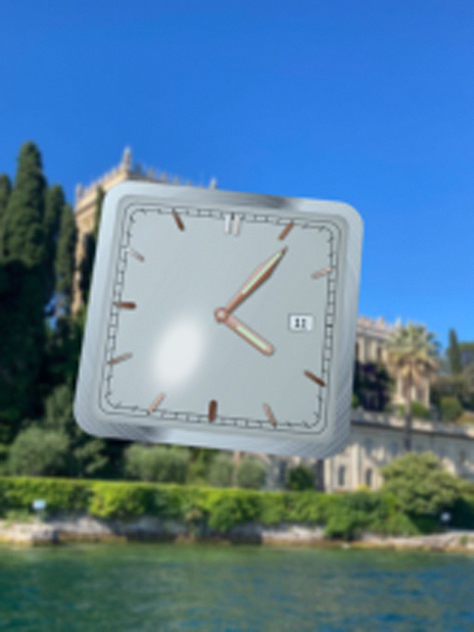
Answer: {"hour": 4, "minute": 6}
